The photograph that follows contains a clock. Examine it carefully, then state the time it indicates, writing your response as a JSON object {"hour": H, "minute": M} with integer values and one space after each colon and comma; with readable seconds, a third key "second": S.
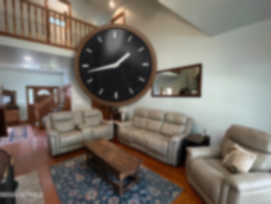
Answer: {"hour": 1, "minute": 43}
